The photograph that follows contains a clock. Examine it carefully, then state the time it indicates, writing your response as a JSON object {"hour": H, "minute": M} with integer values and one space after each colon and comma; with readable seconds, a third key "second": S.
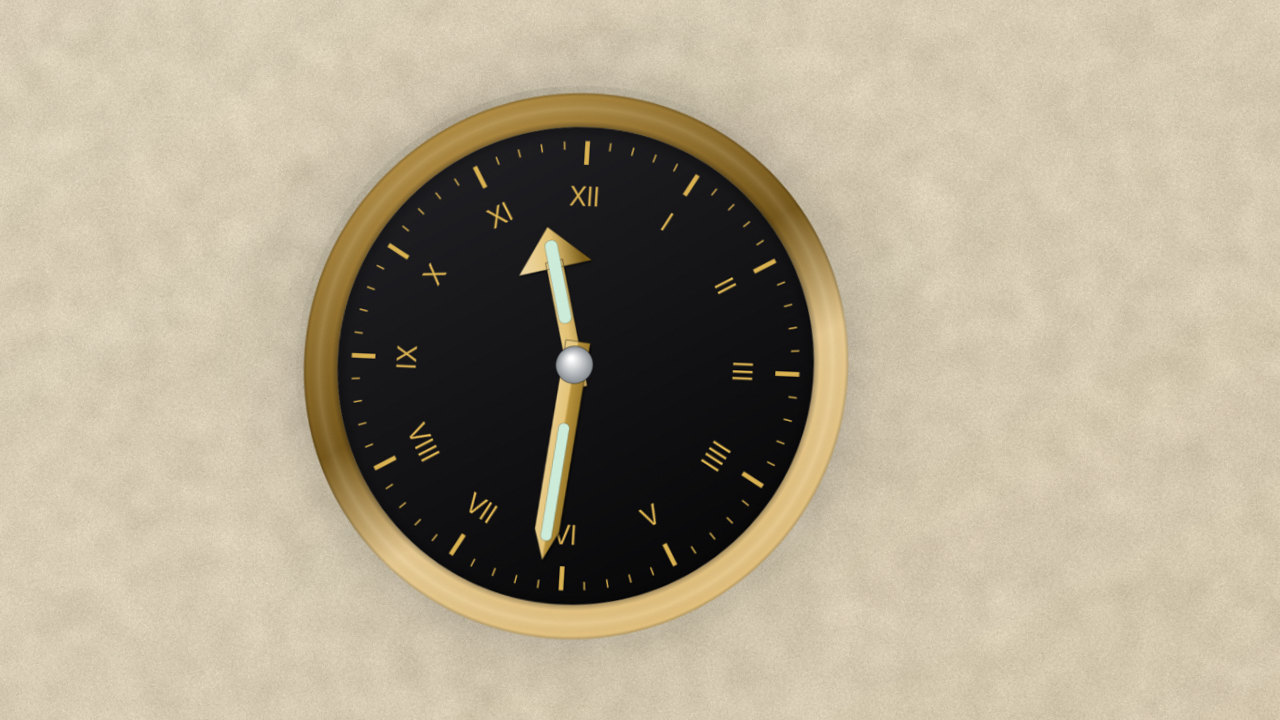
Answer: {"hour": 11, "minute": 31}
